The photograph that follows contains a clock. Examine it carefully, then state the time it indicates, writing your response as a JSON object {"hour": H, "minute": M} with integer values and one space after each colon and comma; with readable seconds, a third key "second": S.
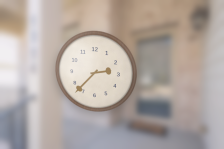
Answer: {"hour": 2, "minute": 37}
